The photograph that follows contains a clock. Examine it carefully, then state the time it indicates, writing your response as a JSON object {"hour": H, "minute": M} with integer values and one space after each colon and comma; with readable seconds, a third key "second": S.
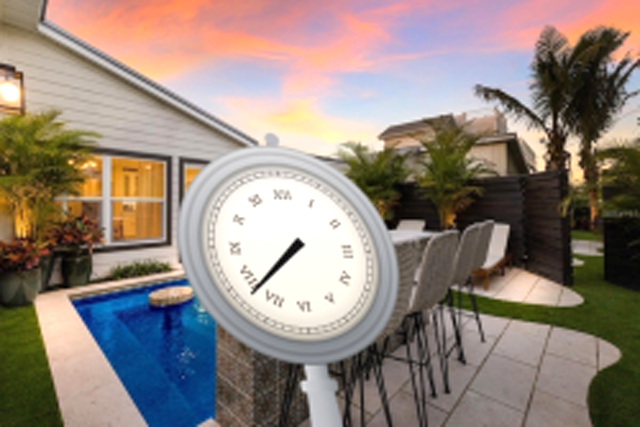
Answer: {"hour": 7, "minute": 38}
